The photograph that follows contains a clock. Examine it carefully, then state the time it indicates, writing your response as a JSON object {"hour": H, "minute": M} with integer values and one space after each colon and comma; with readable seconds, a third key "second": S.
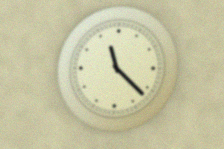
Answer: {"hour": 11, "minute": 22}
